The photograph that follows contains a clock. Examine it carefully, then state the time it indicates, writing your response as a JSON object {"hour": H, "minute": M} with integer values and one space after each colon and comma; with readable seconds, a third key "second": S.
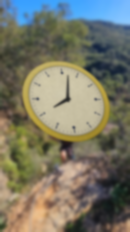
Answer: {"hour": 8, "minute": 2}
